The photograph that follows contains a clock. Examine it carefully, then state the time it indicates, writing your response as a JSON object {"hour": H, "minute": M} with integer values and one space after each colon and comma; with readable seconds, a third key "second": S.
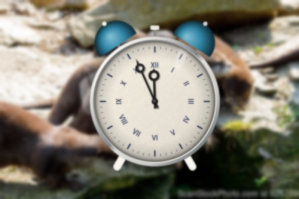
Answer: {"hour": 11, "minute": 56}
